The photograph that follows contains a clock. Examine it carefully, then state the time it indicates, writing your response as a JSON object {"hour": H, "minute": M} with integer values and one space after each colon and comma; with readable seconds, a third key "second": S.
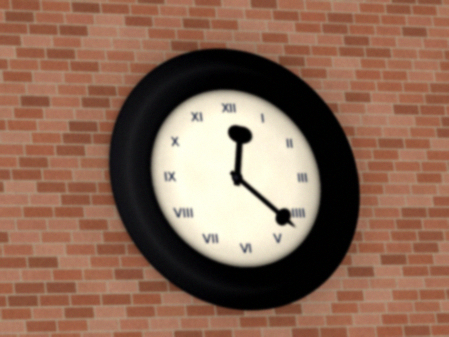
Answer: {"hour": 12, "minute": 22}
